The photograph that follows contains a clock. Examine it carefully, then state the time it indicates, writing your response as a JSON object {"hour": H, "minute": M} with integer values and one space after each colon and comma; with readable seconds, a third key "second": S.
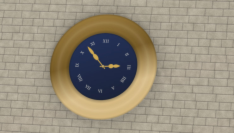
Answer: {"hour": 2, "minute": 53}
